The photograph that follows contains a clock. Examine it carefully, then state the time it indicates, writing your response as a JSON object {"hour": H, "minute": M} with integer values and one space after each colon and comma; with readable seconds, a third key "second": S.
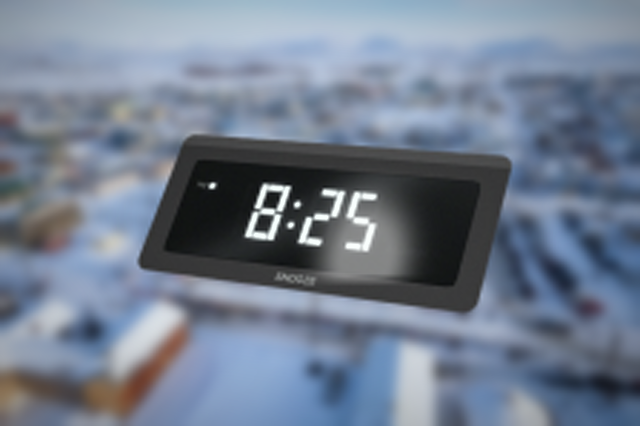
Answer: {"hour": 8, "minute": 25}
